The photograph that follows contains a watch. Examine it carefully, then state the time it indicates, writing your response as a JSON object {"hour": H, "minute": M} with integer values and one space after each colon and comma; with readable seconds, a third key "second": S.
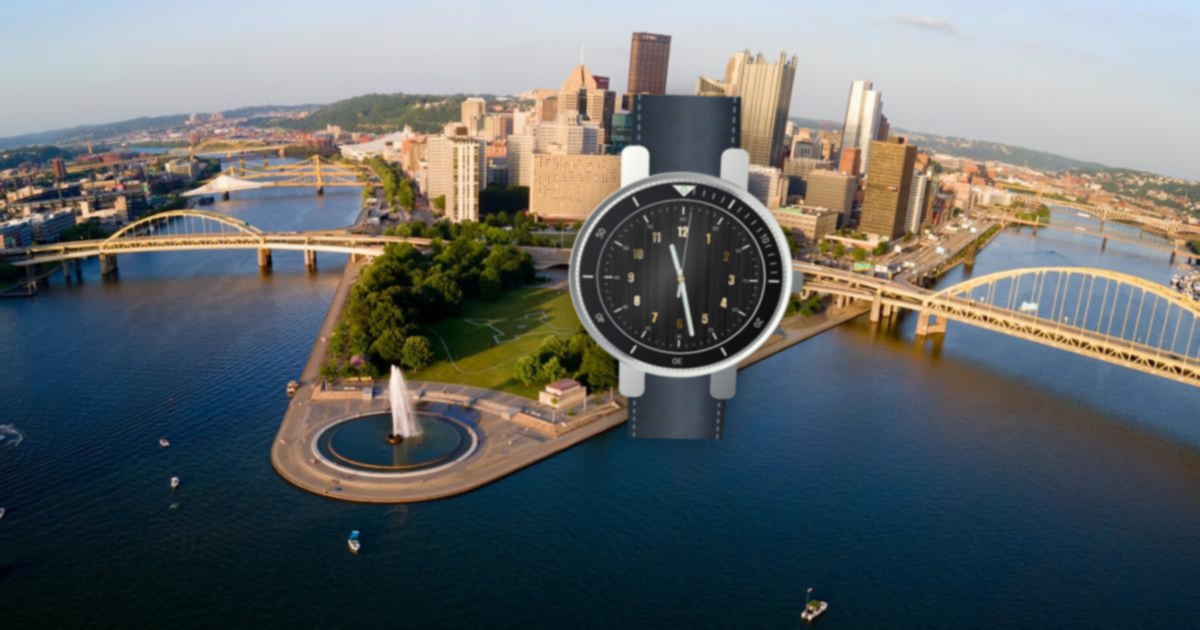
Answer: {"hour": 11, "minute": 28, "second": 1}
